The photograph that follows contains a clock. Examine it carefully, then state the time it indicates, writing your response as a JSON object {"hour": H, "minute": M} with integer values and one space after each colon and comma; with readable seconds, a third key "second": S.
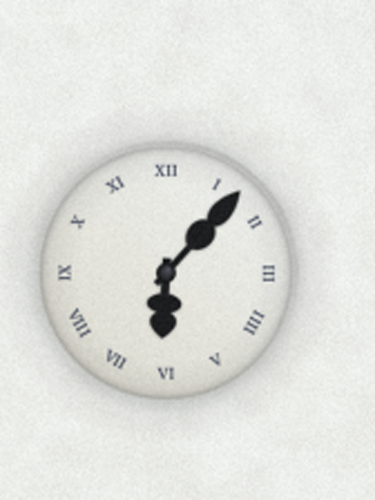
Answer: {"hour": 6, "minute": 7}
